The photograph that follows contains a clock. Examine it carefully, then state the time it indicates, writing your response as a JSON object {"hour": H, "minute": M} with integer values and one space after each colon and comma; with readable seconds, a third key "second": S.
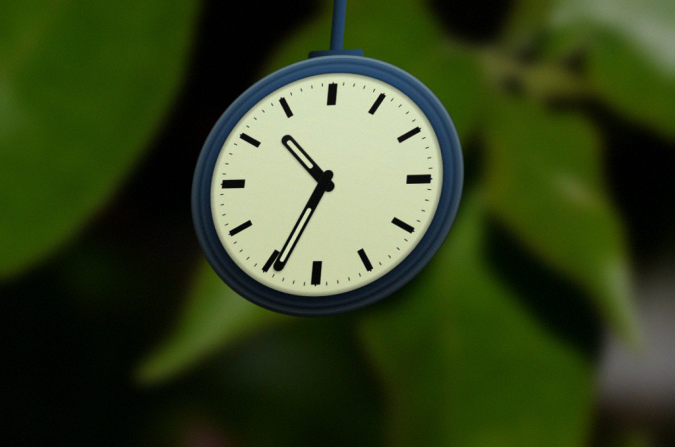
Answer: {"hour": 10, "minute": 34}
